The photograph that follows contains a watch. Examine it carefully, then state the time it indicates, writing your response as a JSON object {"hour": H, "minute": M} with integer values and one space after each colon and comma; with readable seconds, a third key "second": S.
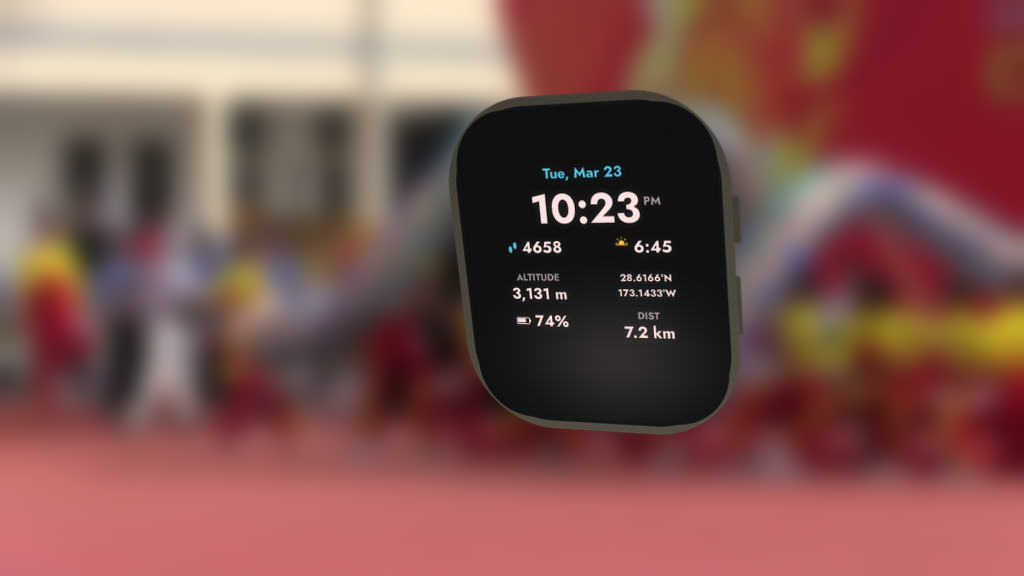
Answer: {"hour": 10, "minute": 23}
